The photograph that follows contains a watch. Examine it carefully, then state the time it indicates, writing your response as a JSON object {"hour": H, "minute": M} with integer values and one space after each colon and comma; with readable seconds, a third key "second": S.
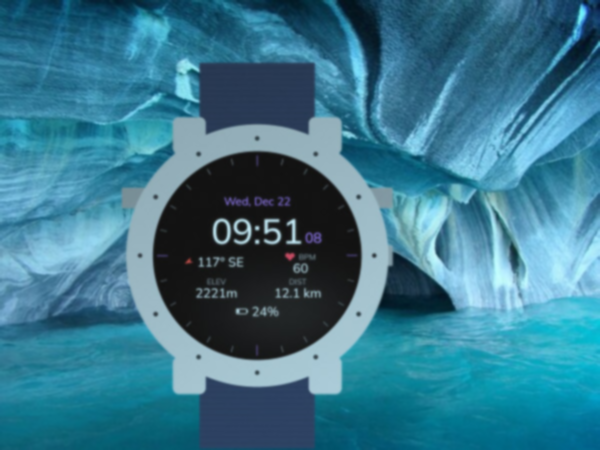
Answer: {"hour": 9, "minute": 51, "second": 8}
